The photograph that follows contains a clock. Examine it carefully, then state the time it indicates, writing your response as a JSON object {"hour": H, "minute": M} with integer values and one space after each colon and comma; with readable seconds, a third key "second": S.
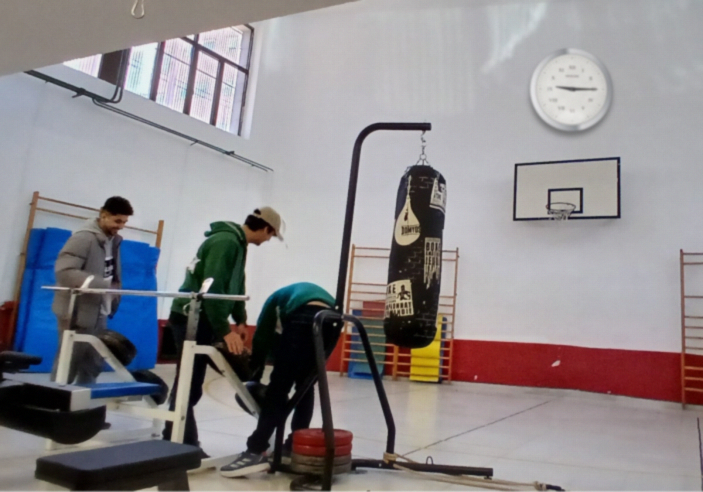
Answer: {"hour": 9, "minute": 15}
